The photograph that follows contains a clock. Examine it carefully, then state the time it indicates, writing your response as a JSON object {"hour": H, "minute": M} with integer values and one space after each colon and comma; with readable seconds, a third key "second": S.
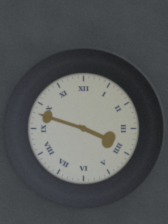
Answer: {"hour": 3, "minute": 48}
